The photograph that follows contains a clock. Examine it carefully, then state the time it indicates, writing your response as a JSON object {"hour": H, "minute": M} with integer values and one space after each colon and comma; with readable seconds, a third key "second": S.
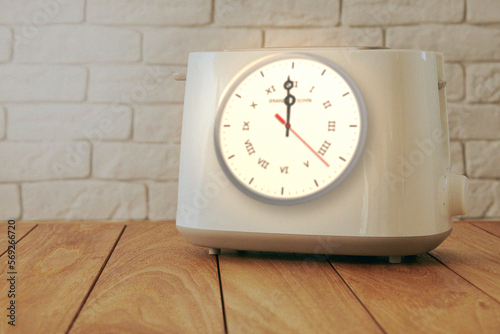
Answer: {"hour": 11, "minute": 59, "second": 22}
